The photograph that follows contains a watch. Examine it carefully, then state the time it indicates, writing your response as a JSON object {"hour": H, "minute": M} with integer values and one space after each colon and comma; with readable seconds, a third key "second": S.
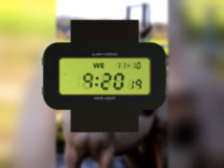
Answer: {"hour": 9, "minute": 20, "second": 19}
